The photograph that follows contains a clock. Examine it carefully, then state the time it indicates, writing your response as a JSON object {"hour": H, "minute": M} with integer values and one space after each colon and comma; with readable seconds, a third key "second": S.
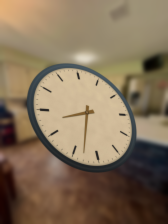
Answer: {"hour": 8, "minute": 33}
